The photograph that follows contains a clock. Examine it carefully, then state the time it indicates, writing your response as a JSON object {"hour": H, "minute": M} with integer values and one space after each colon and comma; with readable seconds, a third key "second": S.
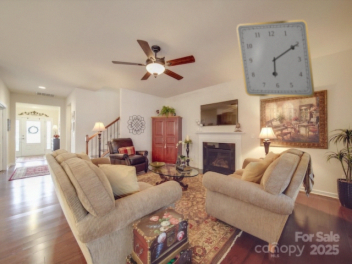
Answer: {"hour": 6, "minute": 10}
